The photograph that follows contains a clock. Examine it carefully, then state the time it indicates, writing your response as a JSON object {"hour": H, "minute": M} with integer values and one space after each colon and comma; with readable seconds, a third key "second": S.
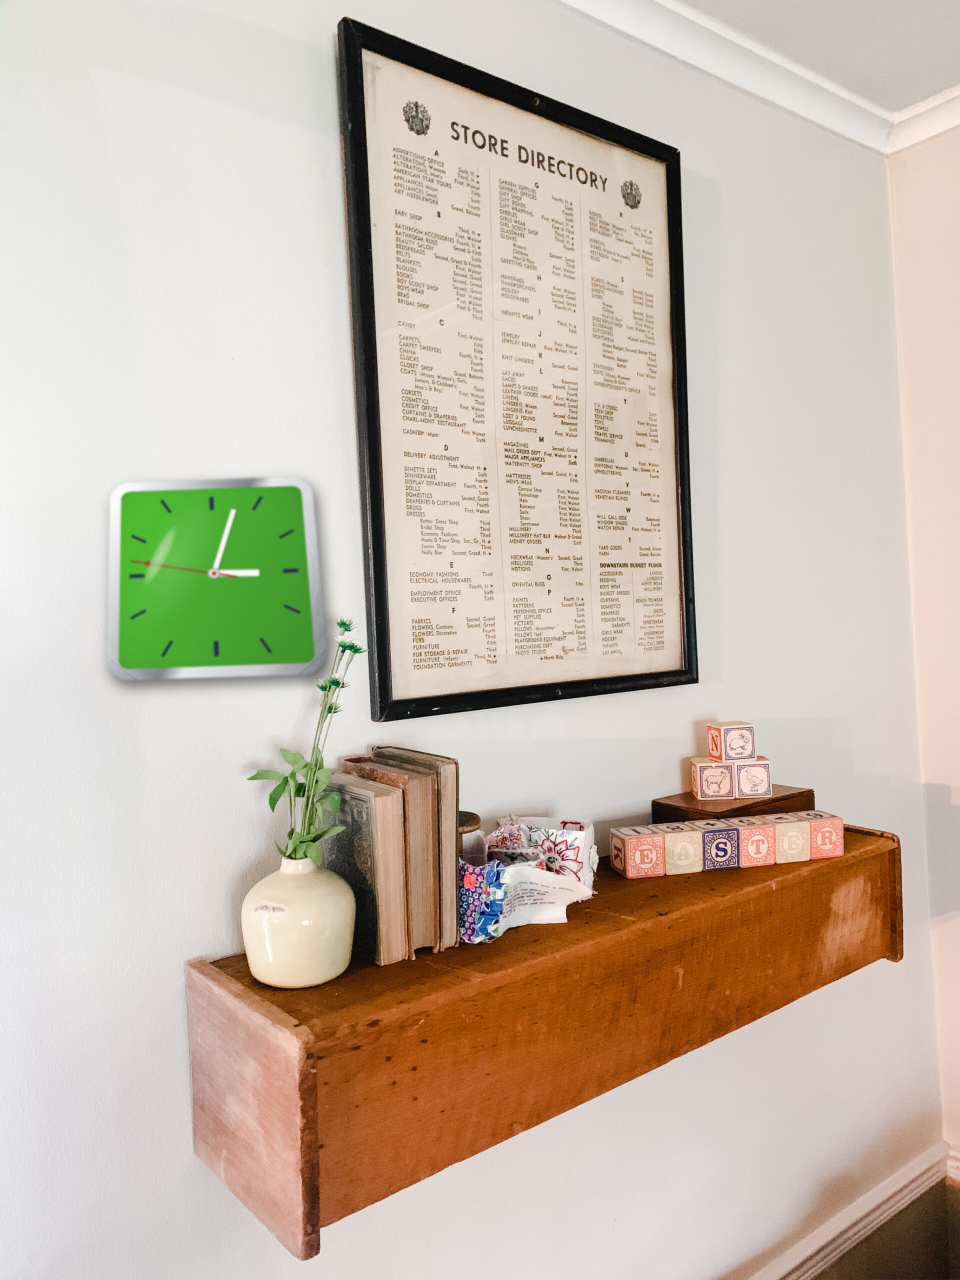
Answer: {"hour": 3, "minute": 2, "second": 47}
